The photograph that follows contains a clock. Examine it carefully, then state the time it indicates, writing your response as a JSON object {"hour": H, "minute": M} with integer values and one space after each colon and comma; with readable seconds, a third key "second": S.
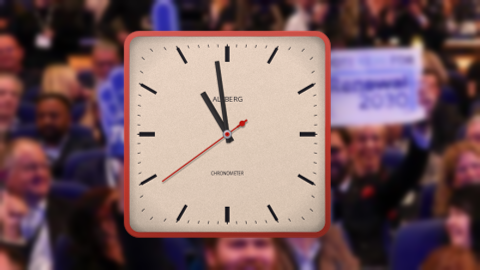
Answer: {"hour": 10, "minute": 58, "second": 39}
